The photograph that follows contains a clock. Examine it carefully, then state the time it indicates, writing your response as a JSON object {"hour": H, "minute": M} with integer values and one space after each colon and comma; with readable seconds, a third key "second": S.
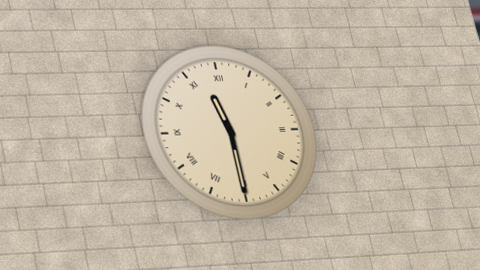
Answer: {"hour": 11, "minute": 30}
